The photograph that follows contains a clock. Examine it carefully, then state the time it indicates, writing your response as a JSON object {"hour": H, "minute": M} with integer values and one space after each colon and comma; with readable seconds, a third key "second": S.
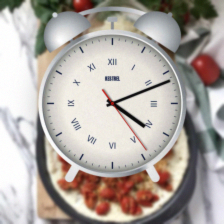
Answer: {"hour": 4, "minute": 11, "second": 24}
